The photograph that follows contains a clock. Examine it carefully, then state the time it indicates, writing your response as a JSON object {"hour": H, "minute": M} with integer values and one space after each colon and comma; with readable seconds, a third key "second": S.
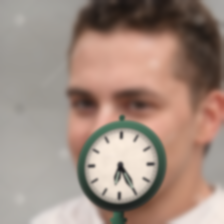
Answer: {"hour": 6, "minute": 25}
